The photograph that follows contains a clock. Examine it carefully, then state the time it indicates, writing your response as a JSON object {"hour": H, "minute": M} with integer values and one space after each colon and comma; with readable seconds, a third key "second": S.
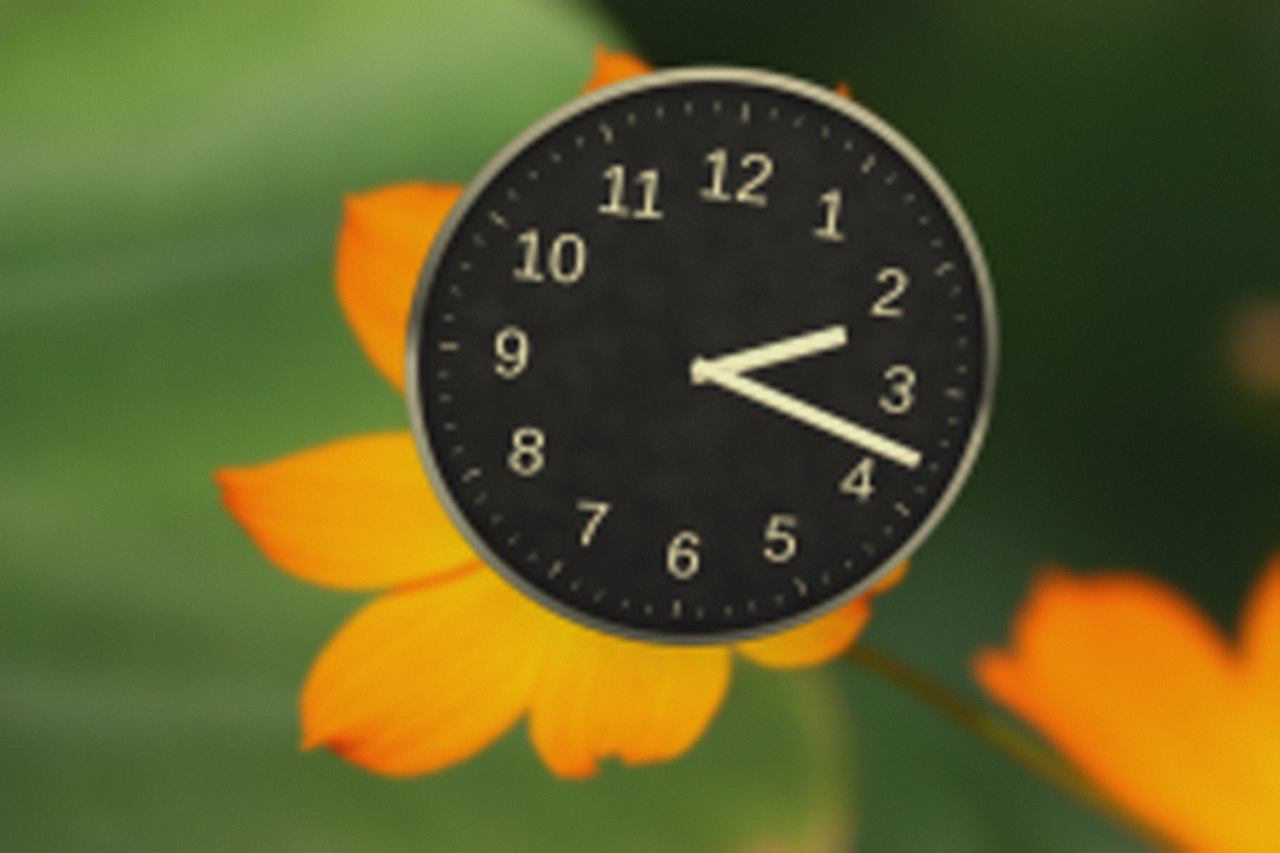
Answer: {"hour": 2, "minute": 18}
